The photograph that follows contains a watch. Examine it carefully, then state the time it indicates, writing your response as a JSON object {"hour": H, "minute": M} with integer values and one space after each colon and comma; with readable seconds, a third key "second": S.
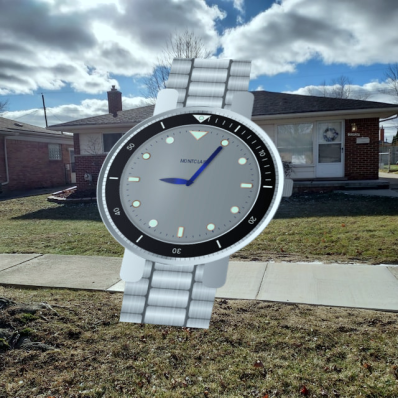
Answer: {"hour": 9, "minute": 5}
